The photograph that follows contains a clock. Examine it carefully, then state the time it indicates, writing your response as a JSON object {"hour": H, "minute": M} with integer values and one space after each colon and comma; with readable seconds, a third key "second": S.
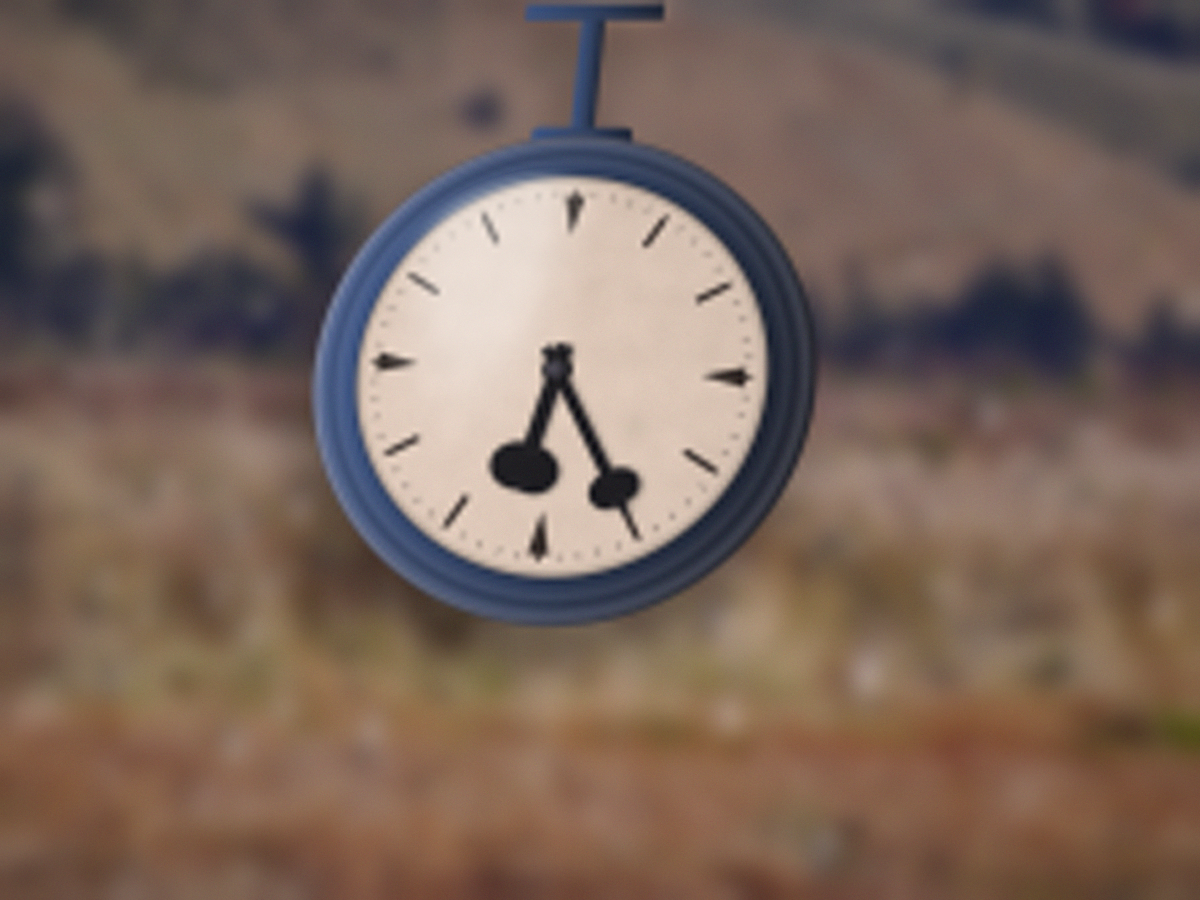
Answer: {"hour": 6, "minute": 25}
